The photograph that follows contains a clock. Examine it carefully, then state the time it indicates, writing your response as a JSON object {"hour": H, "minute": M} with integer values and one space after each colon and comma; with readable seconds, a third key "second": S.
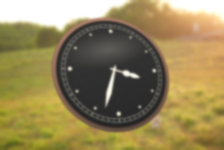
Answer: {"hour": 3, "minute": 33}
